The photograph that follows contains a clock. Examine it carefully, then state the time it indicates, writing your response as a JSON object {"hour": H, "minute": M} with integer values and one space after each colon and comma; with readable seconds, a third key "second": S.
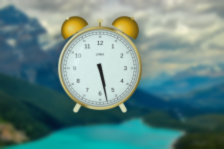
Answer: {"hour": 5, "minute": 28}
